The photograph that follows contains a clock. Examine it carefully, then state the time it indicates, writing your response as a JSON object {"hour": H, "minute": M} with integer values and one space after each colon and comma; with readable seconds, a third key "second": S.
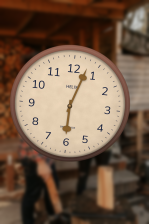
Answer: {"hour": 6, "minute": 3}
